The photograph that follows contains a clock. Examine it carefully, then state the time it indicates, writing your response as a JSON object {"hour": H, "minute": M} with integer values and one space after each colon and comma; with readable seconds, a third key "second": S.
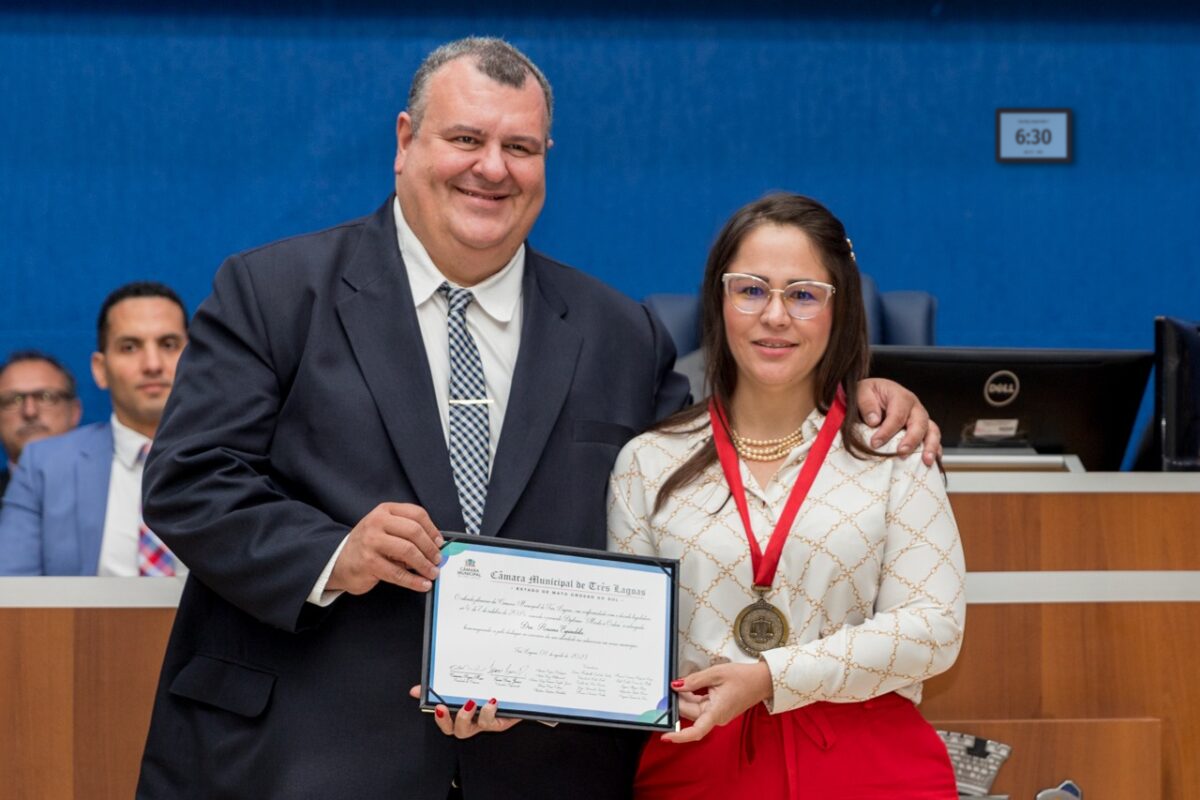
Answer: {"hour": 6, "minute": 30}
